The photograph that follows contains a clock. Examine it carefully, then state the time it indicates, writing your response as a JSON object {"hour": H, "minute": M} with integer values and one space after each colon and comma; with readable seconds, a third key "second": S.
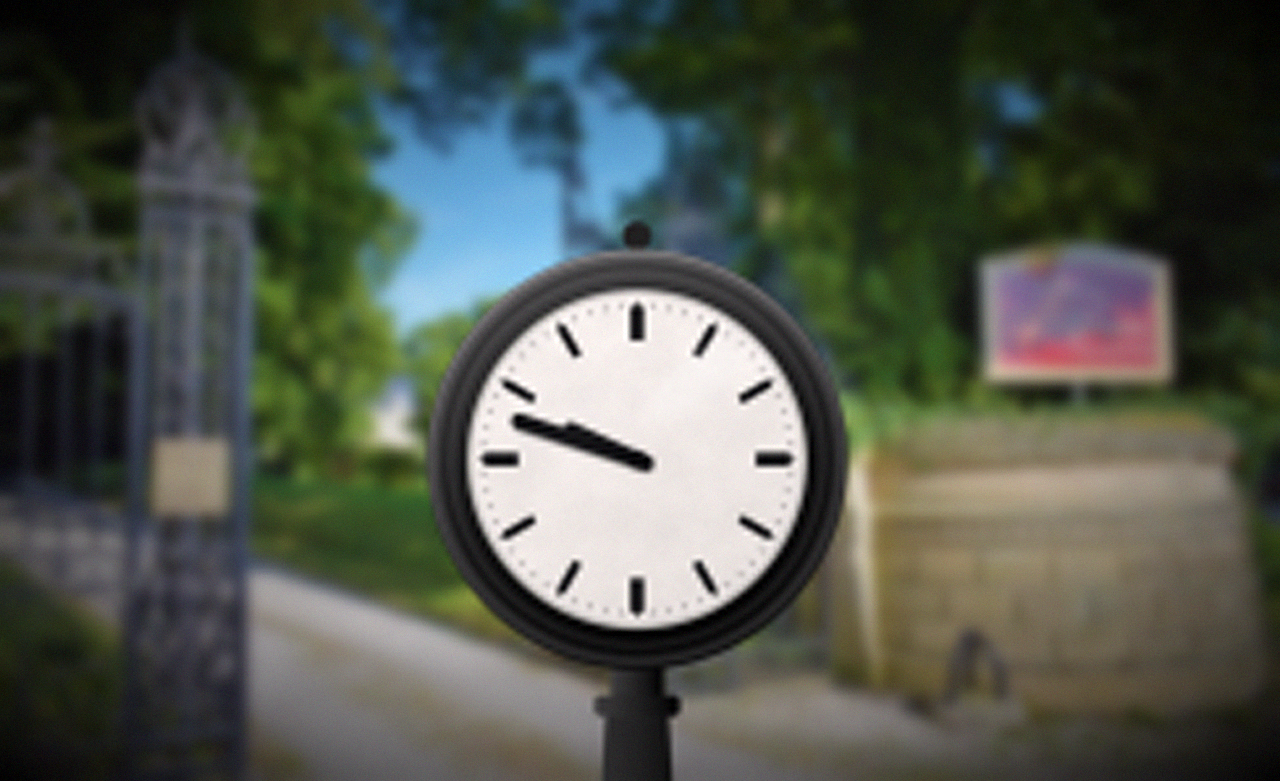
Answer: {"hour": 9, "minute": 48}
